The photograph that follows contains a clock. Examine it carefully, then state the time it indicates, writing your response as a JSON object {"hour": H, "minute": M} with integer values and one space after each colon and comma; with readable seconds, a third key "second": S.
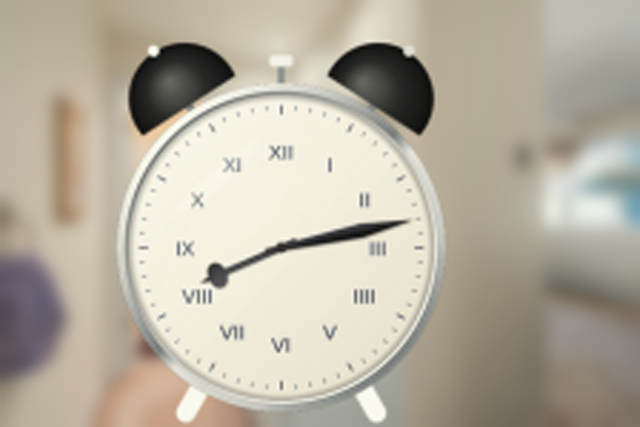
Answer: {"hour": 8, "minute": 13}
